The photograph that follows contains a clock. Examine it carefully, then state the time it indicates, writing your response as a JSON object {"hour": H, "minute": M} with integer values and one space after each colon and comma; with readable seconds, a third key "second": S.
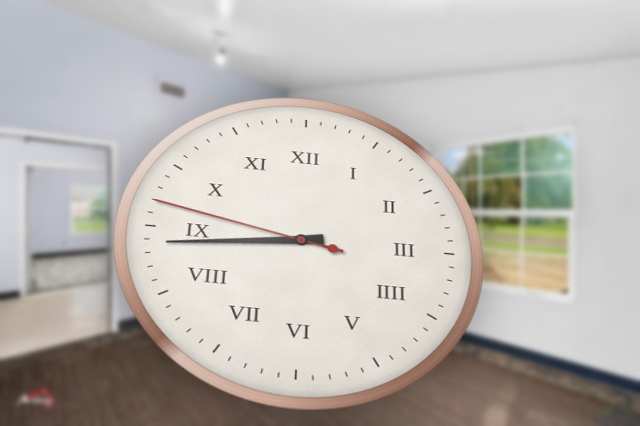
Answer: {"hour": 8, "minute": 43, "second": 47}
